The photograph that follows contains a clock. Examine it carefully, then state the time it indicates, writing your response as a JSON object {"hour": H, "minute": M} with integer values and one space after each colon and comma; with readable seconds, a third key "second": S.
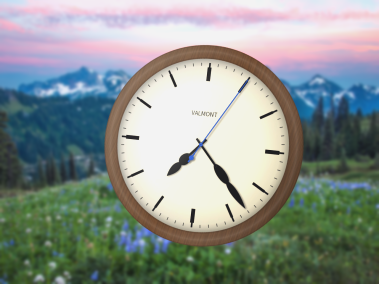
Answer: {"hour": 7, "minute": 23, "second": 5}
